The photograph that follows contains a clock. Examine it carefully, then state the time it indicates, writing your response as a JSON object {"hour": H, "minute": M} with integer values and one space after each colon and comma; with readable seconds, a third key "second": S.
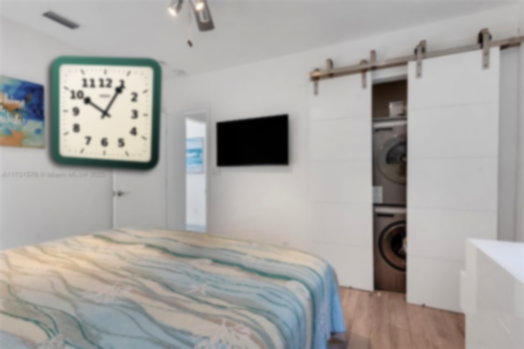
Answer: {"hour": 10, "minute": 5}
